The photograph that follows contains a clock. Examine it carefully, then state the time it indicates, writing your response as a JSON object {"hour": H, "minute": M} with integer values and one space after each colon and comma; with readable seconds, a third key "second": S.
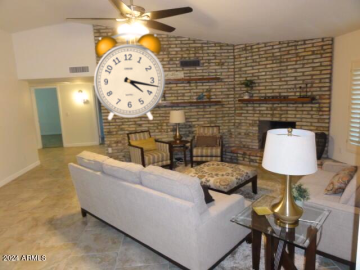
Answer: {"hour": 4, "minute": 17}
